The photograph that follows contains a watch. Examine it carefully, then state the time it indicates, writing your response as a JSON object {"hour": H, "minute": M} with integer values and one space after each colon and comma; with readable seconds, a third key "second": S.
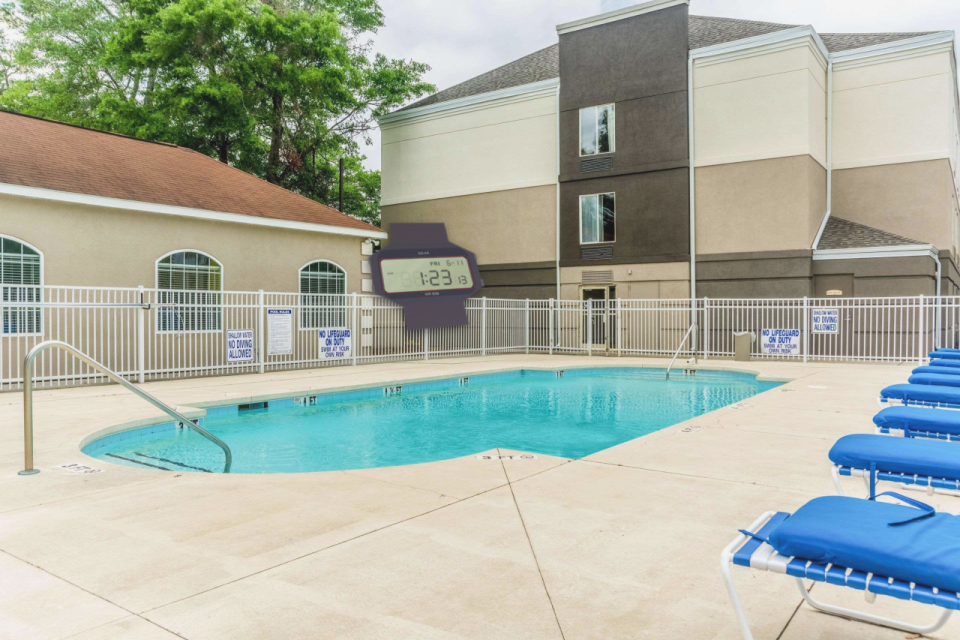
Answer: {"hour": 1, "minute": 23, "second": 13}
